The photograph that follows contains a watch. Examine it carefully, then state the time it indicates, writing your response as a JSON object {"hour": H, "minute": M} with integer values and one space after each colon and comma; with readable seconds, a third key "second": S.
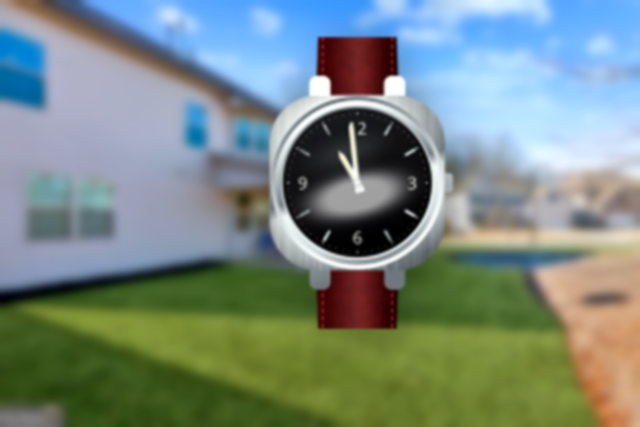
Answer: {"hour": 10, "minute": 59}
